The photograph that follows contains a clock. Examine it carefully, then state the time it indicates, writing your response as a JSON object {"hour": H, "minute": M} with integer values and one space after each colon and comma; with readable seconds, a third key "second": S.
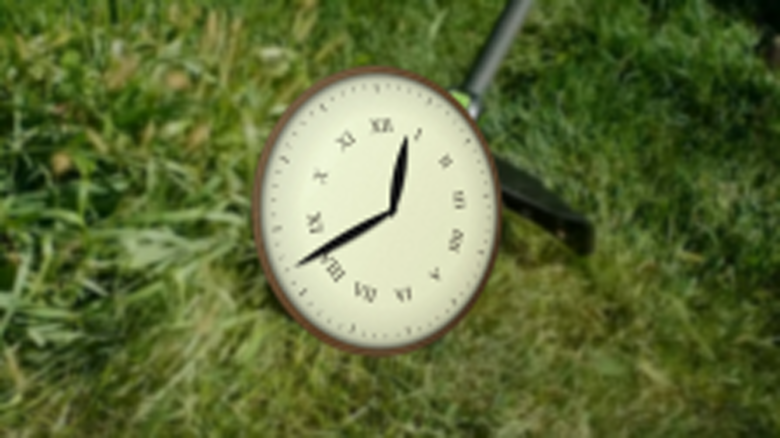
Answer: {"hour": 12, "minute": 42}
